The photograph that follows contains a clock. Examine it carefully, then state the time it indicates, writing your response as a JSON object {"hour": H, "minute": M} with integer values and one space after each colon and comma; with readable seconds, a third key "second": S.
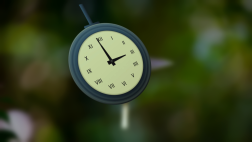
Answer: {"hour": 2, "minute": 59}
